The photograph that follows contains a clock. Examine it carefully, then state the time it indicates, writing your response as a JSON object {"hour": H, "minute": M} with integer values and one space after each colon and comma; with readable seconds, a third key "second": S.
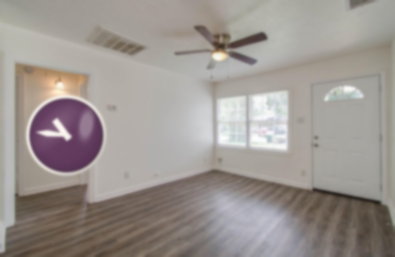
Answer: {"hour": 10, "minute": 46}
